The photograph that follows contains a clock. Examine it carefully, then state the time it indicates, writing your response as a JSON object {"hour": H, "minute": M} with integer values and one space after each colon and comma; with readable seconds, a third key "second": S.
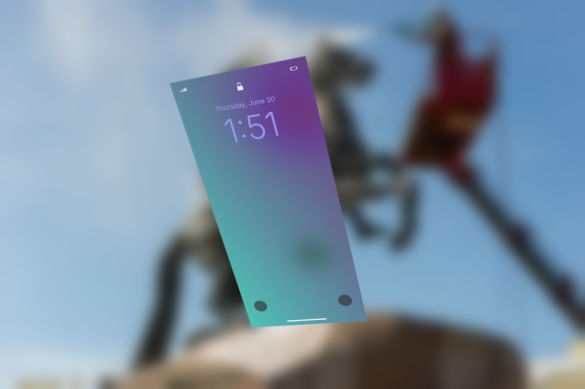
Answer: {"hour": 1, "minute": 51}
